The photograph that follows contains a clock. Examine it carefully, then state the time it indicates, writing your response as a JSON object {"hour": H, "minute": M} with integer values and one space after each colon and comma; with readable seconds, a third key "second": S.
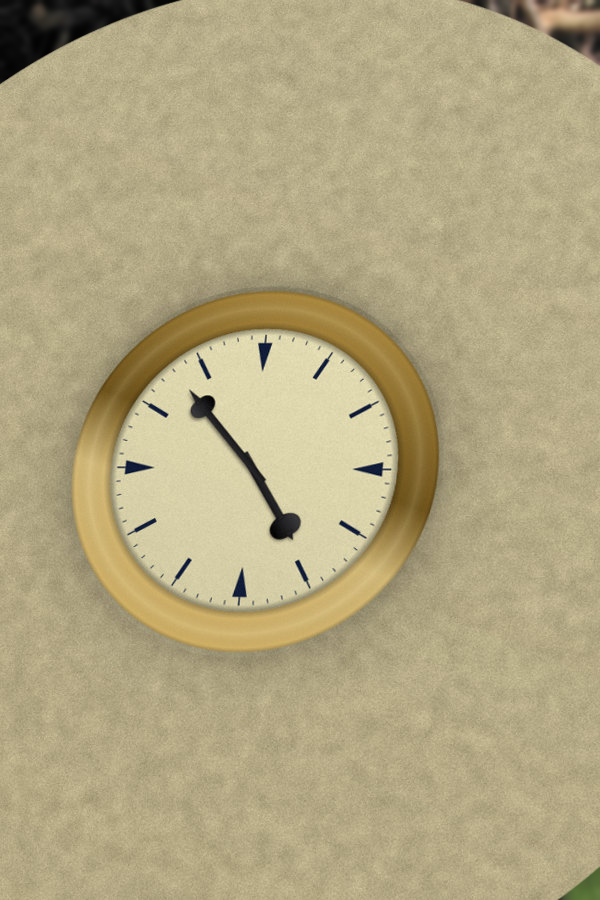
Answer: {"hour": 4, "minute": 53}
